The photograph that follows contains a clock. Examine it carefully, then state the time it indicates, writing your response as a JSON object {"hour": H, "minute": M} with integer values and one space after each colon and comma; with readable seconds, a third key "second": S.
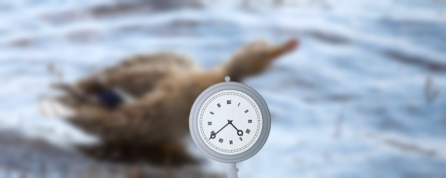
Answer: {"hour": 4, "minute": 39}
